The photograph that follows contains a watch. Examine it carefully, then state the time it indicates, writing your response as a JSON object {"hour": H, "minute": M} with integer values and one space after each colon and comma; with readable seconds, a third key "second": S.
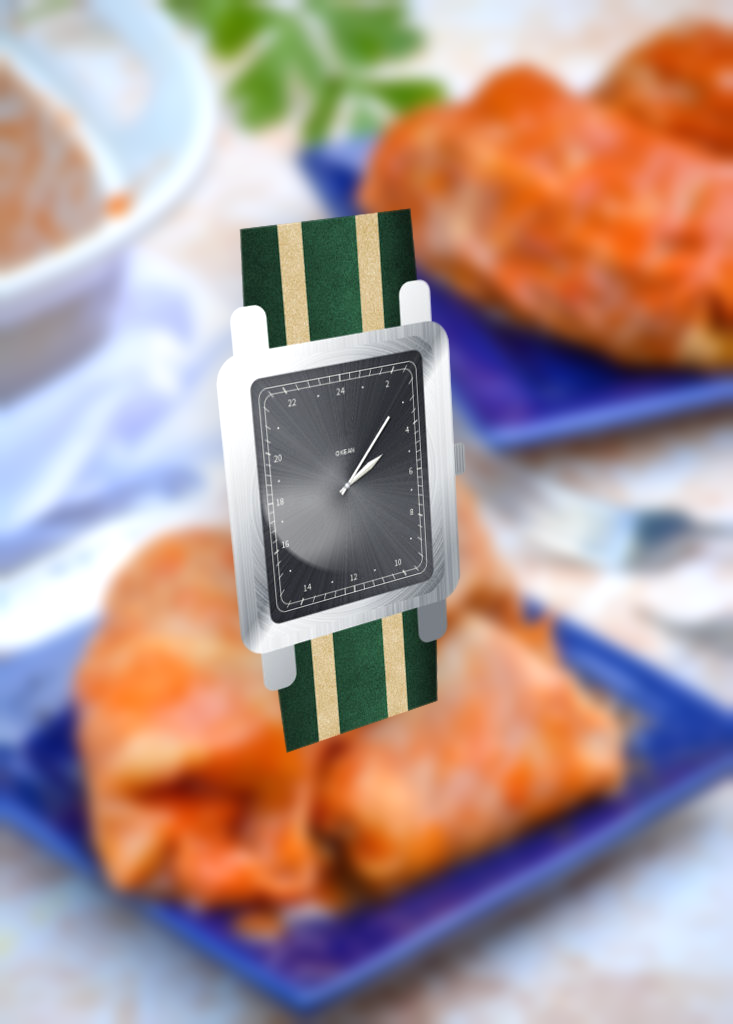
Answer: {"hour": 4, "minute": 7}
